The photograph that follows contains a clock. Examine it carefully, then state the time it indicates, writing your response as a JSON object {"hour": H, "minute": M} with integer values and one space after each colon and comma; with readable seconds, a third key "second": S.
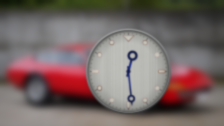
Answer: {"hour": 12, "minute": 29}
